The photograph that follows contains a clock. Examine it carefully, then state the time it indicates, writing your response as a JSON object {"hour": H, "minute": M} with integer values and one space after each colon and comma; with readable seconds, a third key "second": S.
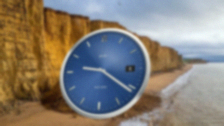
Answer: {"hour": 9, "minute": 21}
